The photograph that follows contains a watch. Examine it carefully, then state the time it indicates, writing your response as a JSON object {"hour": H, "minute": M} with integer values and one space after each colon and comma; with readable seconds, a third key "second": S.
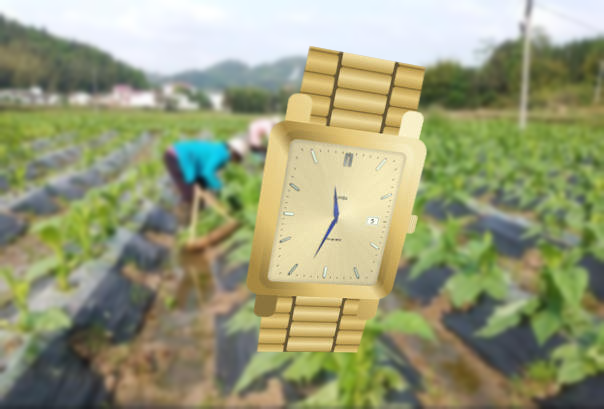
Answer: {"hour": 11, "minute": 33}
